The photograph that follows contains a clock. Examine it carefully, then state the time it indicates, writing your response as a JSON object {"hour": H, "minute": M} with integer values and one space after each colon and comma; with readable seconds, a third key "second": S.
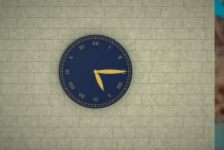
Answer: {"hour": 5, "minute": 15}
